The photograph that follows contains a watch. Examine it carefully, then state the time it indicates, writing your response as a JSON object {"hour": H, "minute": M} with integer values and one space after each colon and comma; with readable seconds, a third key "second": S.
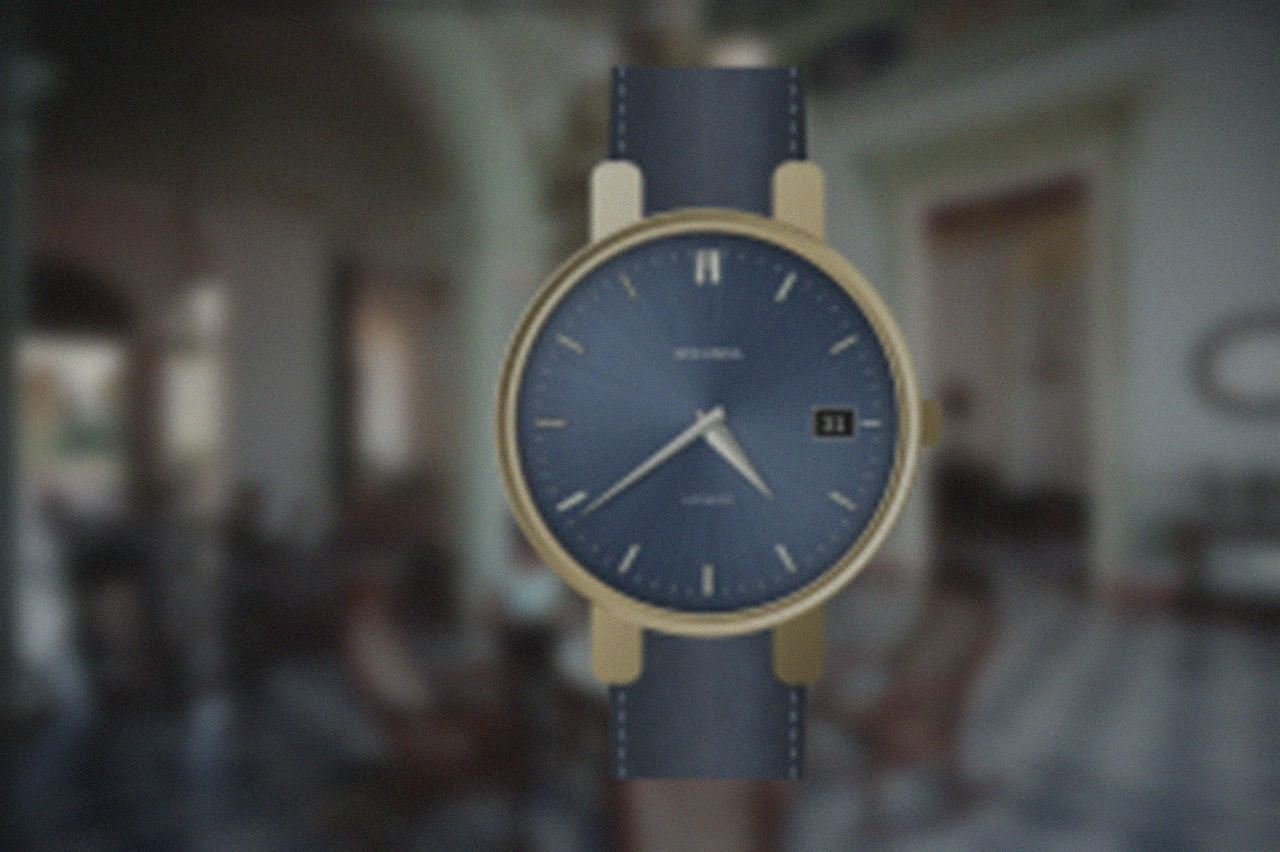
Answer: {"hour": 4, "minute": 39}
